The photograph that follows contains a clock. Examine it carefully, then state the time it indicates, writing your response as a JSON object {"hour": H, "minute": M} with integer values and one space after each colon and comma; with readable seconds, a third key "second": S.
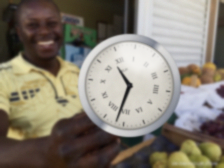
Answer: {"hour": 11, "minute": 37}
